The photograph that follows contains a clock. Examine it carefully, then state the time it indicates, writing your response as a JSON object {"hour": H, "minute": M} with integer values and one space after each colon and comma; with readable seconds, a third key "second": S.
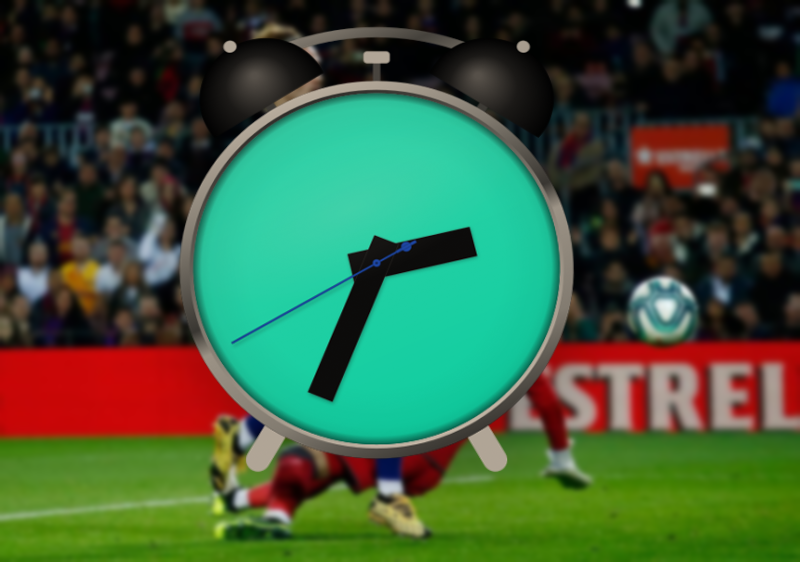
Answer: {"hour": 2, "minute": 33, "second": 40}
